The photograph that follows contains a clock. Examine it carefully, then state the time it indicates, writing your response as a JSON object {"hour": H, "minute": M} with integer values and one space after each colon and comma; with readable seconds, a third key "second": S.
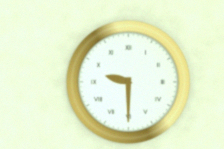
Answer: {"hour": 9, "minute": 30}
